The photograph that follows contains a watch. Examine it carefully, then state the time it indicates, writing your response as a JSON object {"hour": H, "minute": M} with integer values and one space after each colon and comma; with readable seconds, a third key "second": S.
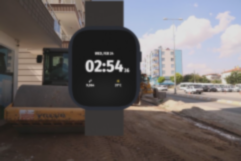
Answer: {"hour": 2, "minute": 54}
